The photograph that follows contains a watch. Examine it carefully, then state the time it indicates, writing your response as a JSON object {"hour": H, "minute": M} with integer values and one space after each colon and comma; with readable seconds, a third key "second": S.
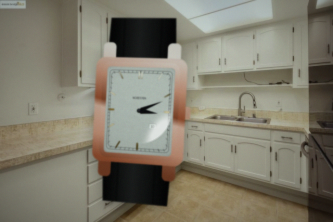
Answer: {"hour": 3, "minute": 11}
